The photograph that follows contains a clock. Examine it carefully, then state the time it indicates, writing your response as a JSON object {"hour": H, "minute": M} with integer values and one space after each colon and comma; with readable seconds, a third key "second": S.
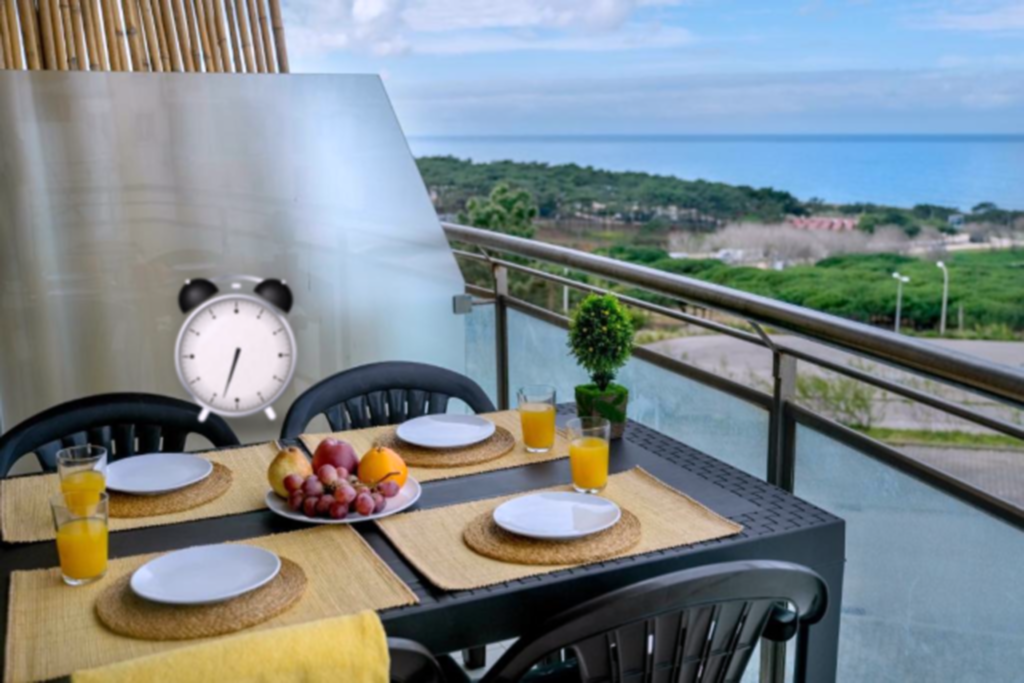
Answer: {"hour": 6, "minute": 33}
